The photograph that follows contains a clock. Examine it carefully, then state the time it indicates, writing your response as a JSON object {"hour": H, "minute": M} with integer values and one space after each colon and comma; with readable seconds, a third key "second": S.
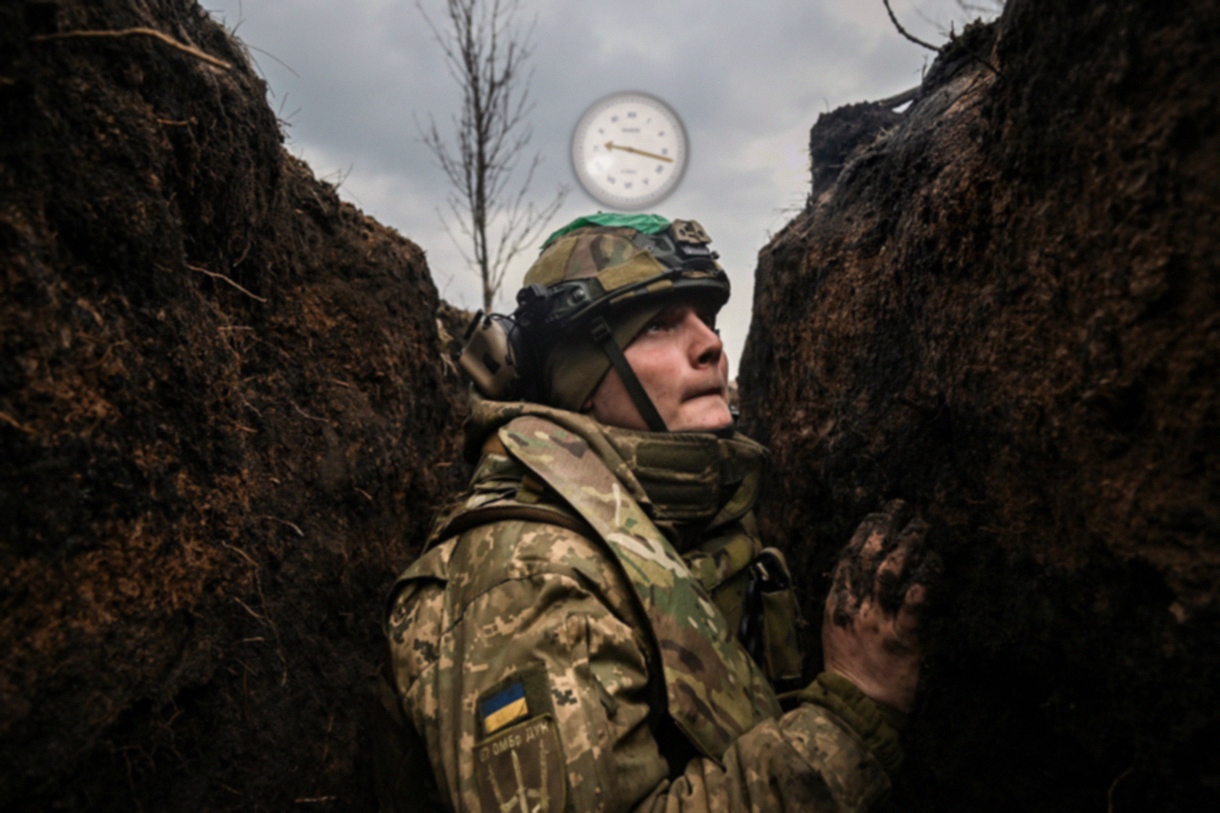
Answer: {"hour": 9, "minute": 17}
